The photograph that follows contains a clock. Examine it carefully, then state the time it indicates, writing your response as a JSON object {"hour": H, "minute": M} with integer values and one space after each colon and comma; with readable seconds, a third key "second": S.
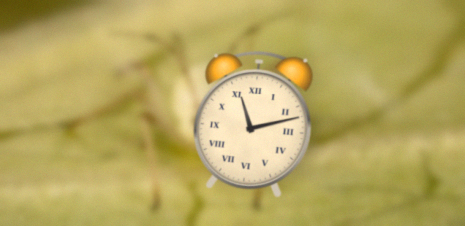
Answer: {"hour": 11, "minute": 12}
